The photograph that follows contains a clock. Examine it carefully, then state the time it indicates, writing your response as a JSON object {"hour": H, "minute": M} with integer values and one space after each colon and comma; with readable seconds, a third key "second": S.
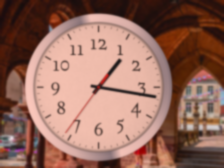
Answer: {"hour": 1, "minute": 16, "second": 36}
